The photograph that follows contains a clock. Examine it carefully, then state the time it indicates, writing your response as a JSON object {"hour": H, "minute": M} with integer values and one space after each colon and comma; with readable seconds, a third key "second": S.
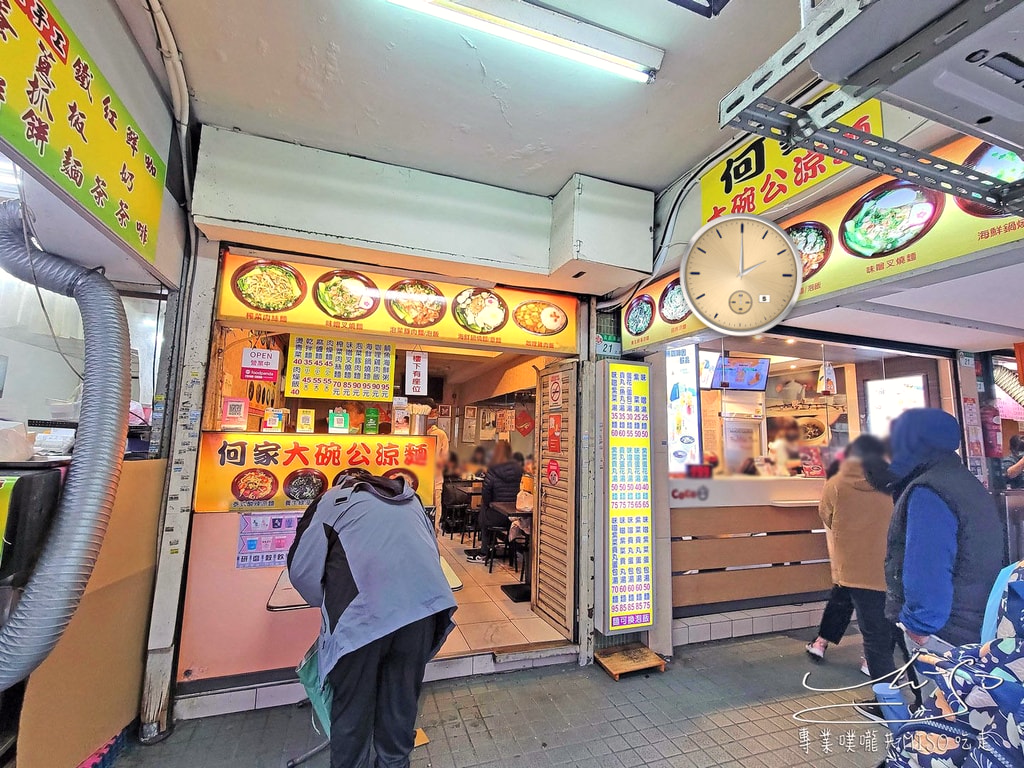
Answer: {"hour": 2, "minute": 0}
